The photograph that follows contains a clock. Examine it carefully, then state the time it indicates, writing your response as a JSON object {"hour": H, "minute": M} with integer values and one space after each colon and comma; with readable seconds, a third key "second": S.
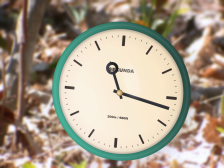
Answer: {"hour": 11, "minute": 17}
